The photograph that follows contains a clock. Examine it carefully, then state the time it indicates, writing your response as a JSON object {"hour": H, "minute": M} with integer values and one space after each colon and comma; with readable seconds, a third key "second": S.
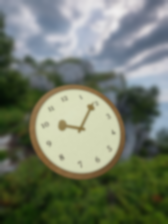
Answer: {"hour": 10, "minute": 9}
